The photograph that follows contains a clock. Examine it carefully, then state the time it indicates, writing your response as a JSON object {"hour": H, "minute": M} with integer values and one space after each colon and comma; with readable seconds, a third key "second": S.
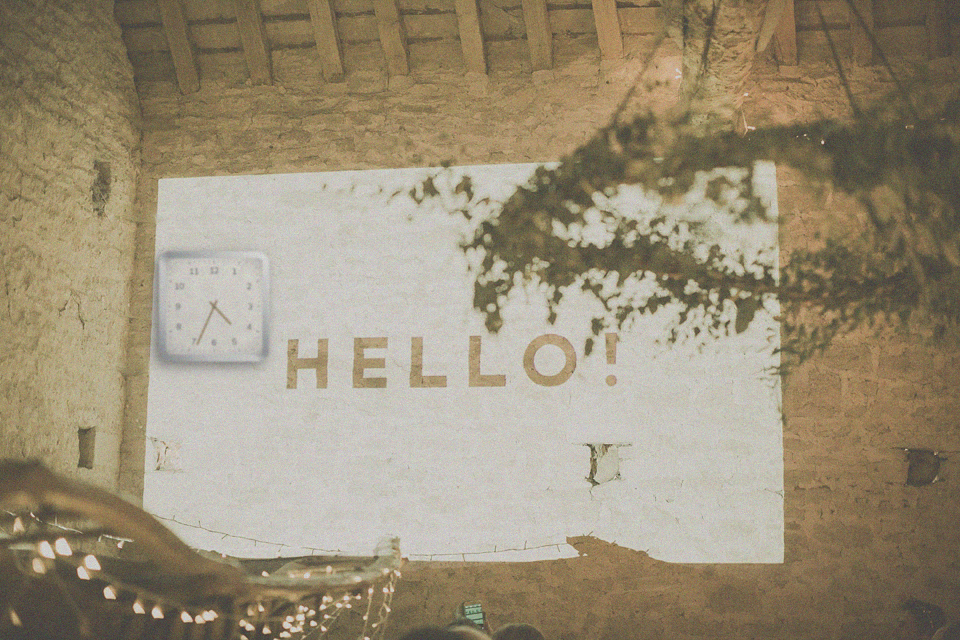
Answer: {"hour": 4, "minute": 34}
